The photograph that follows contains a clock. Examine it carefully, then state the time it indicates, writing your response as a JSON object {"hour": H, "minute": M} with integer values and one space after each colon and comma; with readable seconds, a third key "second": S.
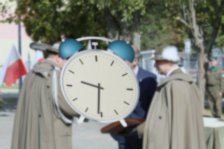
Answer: {"hour": 9, "minute": 31}
